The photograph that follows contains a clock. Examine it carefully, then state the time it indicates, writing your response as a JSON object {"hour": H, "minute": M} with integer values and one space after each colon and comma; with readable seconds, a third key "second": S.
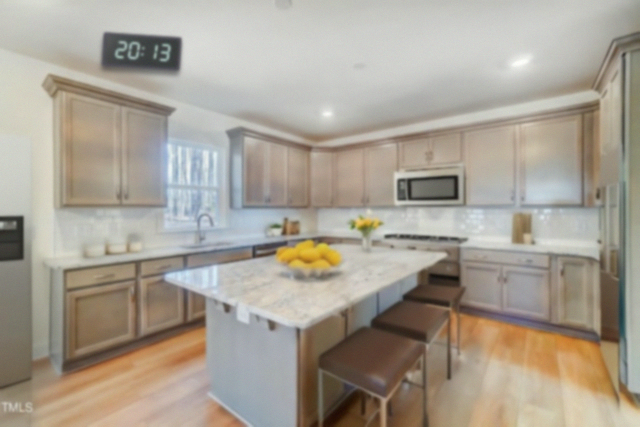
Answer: {"hour": 20, "minute": 13}
